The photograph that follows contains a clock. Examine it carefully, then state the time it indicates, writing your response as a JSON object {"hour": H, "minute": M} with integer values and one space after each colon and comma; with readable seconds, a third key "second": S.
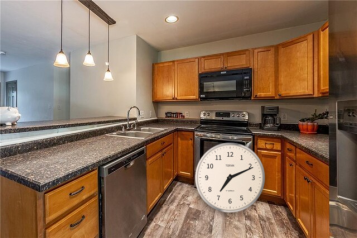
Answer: {"hour": 7, "minute": 11}
